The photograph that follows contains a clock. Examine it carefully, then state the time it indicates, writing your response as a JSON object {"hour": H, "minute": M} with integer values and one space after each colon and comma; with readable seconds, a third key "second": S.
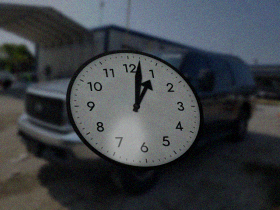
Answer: {"hour": 1, "minute": 2}
